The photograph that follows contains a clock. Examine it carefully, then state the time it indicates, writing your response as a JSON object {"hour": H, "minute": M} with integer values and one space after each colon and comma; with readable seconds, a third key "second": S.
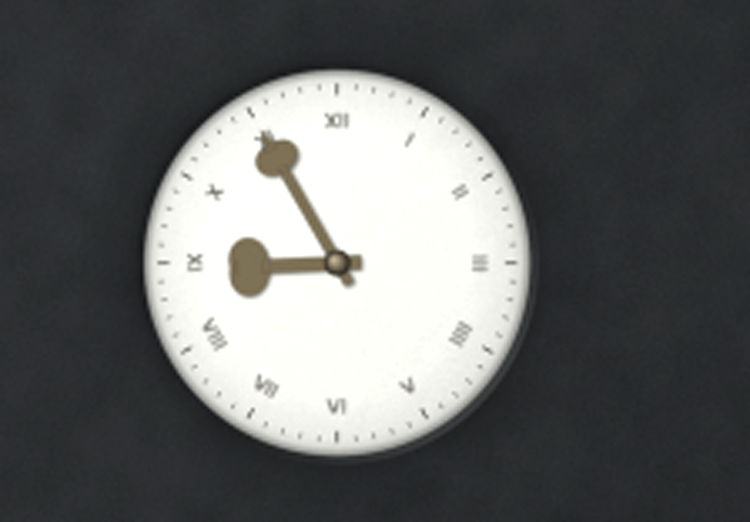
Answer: {"hour": 8, "minute": 55}
